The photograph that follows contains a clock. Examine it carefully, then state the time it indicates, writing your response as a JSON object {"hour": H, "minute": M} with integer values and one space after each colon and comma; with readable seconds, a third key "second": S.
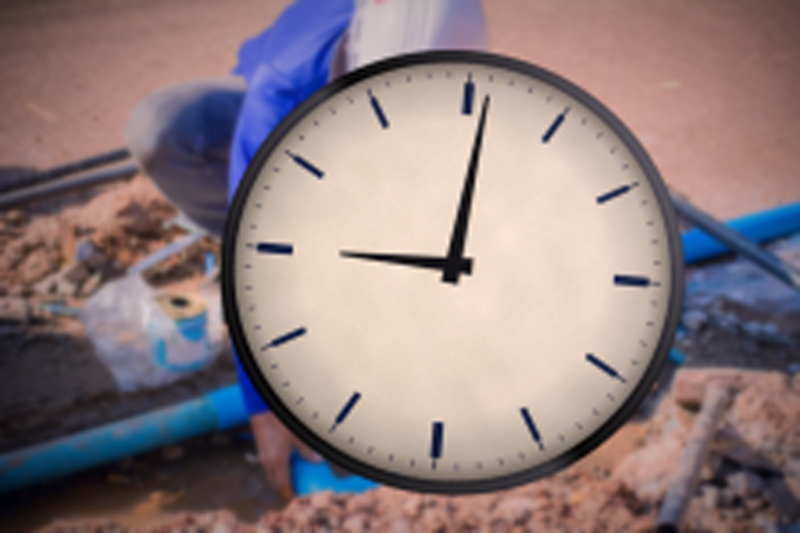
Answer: {"hour": 9, "minute": 1}
